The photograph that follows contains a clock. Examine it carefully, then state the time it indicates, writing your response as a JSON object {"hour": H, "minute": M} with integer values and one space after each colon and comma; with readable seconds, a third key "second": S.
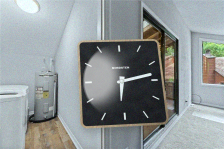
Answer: {"hour": 6, "minute": 13}
